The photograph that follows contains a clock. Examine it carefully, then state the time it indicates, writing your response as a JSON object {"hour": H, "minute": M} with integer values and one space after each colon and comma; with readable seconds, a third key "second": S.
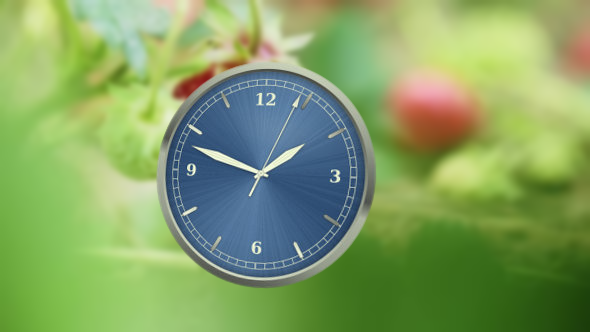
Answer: {"hour": 1, "minute": 48, "second": 4}
